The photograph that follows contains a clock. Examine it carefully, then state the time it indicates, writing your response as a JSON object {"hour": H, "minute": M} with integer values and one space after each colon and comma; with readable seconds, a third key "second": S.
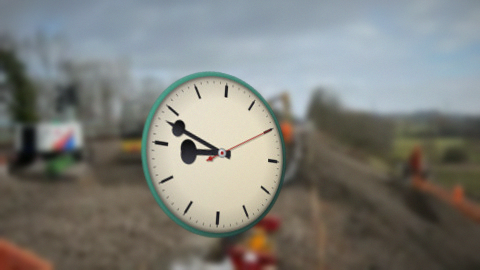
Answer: {"hour": 8, "minute": 48, "second": 10}
